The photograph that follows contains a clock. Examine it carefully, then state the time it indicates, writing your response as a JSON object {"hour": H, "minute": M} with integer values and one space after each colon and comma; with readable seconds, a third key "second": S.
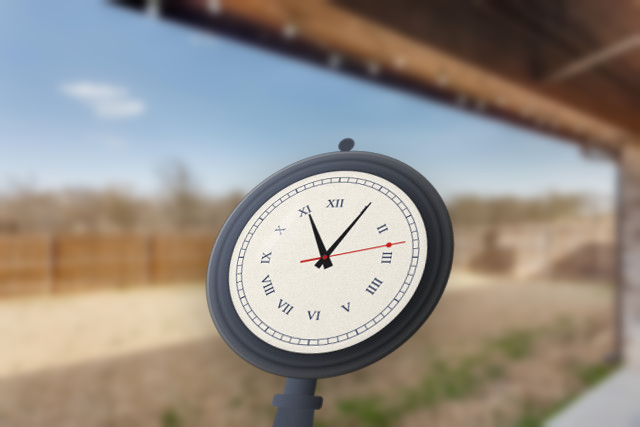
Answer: {"hour": 11, "minute": 5, "second": 13}
